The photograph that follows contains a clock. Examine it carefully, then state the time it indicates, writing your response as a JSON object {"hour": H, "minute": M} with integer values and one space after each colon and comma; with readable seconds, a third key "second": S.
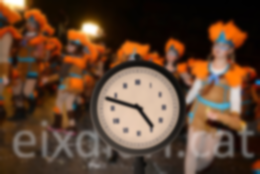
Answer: {"hour": 4, "minute": 48}
